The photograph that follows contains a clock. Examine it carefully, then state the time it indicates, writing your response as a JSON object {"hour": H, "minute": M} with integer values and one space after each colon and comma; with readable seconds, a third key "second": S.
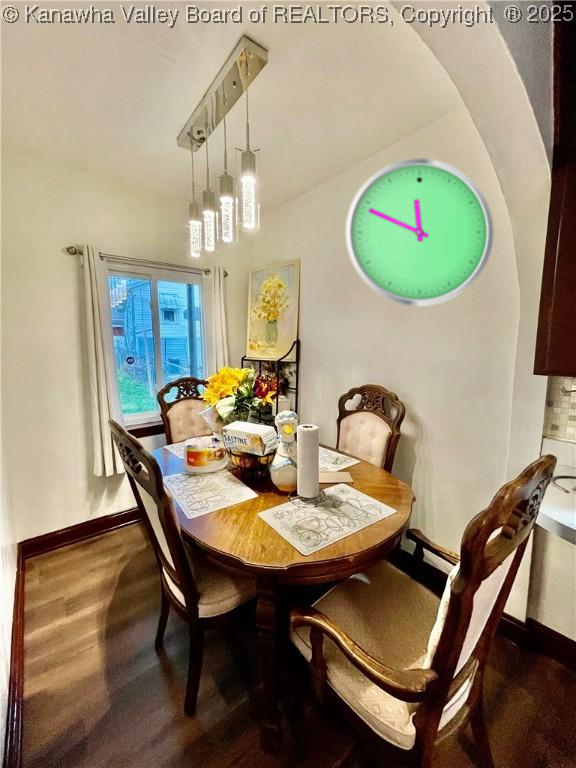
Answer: {"hour": 11, "minute": 49}
